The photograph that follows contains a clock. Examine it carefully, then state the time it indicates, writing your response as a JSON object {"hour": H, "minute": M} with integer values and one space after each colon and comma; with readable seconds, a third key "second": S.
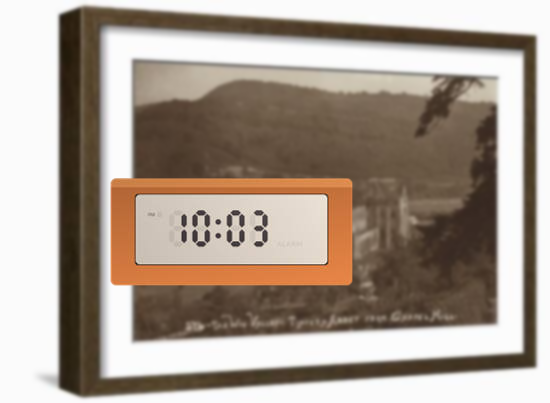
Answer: {"hour": 10, "minute": 3}
